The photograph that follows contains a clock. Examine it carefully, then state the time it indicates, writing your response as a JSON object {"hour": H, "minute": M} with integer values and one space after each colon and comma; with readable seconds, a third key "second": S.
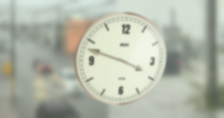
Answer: {"hour": 3, "minute": 48}
